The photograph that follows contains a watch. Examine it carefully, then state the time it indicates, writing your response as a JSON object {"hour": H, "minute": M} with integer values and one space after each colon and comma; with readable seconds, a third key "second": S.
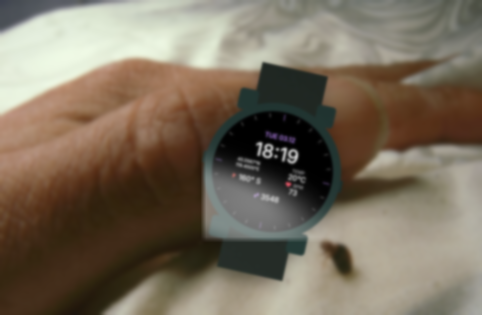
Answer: {"hour": 18, "minute": 19}
